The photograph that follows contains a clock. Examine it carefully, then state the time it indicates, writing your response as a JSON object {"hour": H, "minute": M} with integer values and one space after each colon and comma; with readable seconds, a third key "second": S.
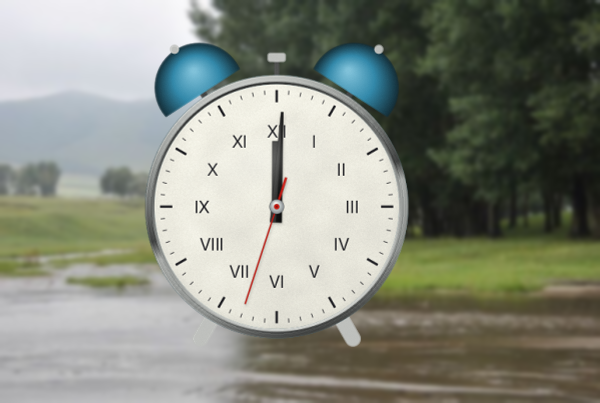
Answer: {"hour": 12, "minute": 0, "second": 33}
